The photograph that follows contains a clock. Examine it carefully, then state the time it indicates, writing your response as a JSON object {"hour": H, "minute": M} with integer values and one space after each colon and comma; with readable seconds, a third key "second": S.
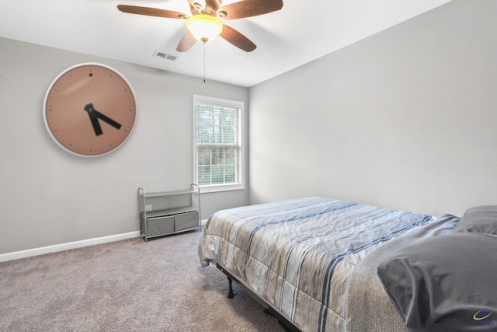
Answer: {"hour": 5, "minute": 20}
